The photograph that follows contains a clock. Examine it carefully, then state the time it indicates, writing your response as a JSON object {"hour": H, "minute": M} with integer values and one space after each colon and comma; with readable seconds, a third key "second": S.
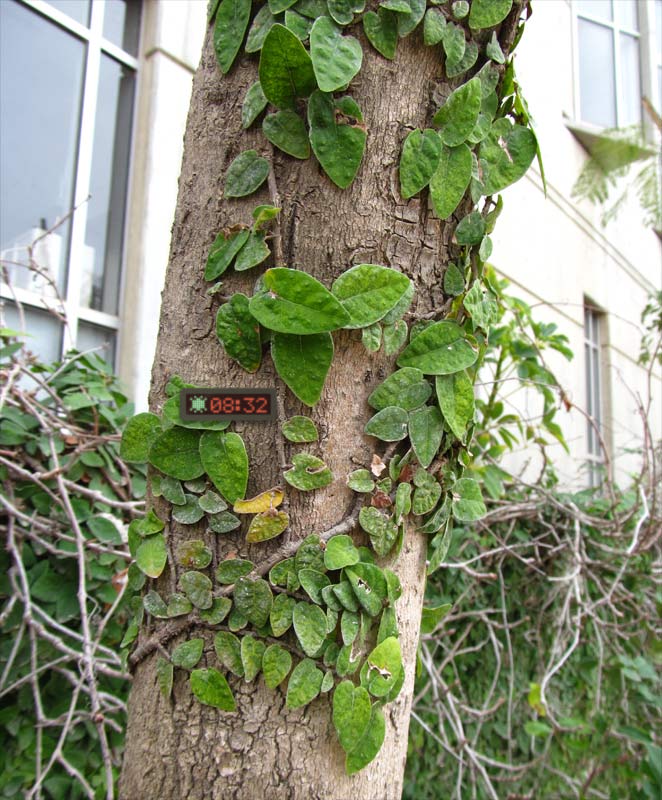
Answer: {"hour": 8, "minute": 32}
